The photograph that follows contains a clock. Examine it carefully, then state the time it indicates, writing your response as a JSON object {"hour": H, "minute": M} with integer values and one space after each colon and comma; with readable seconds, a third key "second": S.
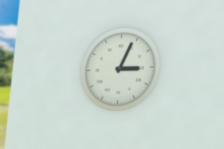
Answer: {"hour": 3, "minute": 4}
